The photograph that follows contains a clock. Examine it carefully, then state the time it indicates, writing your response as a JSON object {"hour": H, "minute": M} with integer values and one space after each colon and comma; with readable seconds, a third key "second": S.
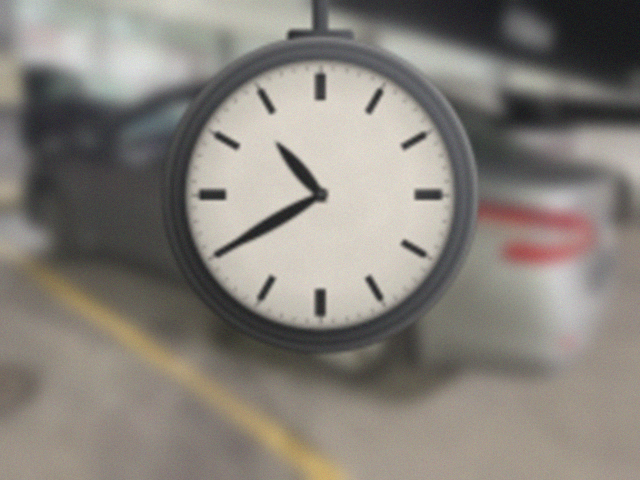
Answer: {"hour": 10, "minute": 40}
